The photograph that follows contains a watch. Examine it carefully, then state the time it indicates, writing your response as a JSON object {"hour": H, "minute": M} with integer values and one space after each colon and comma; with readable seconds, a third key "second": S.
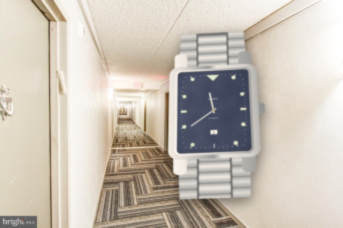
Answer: {"hour": 11, "minute": 39}
